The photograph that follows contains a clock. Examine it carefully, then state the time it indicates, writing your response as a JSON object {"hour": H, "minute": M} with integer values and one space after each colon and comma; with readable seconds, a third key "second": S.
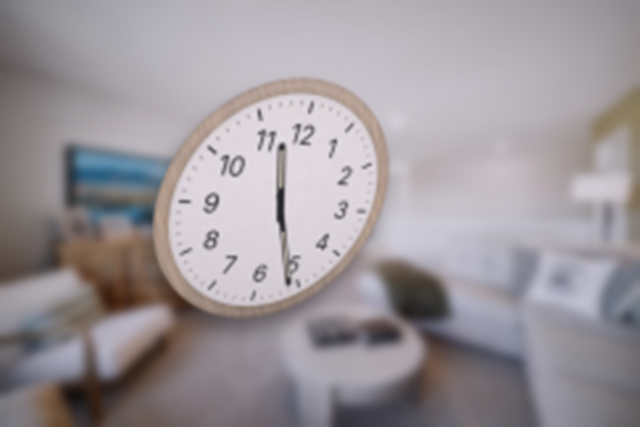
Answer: {"hour": 11, "minute": 26}
